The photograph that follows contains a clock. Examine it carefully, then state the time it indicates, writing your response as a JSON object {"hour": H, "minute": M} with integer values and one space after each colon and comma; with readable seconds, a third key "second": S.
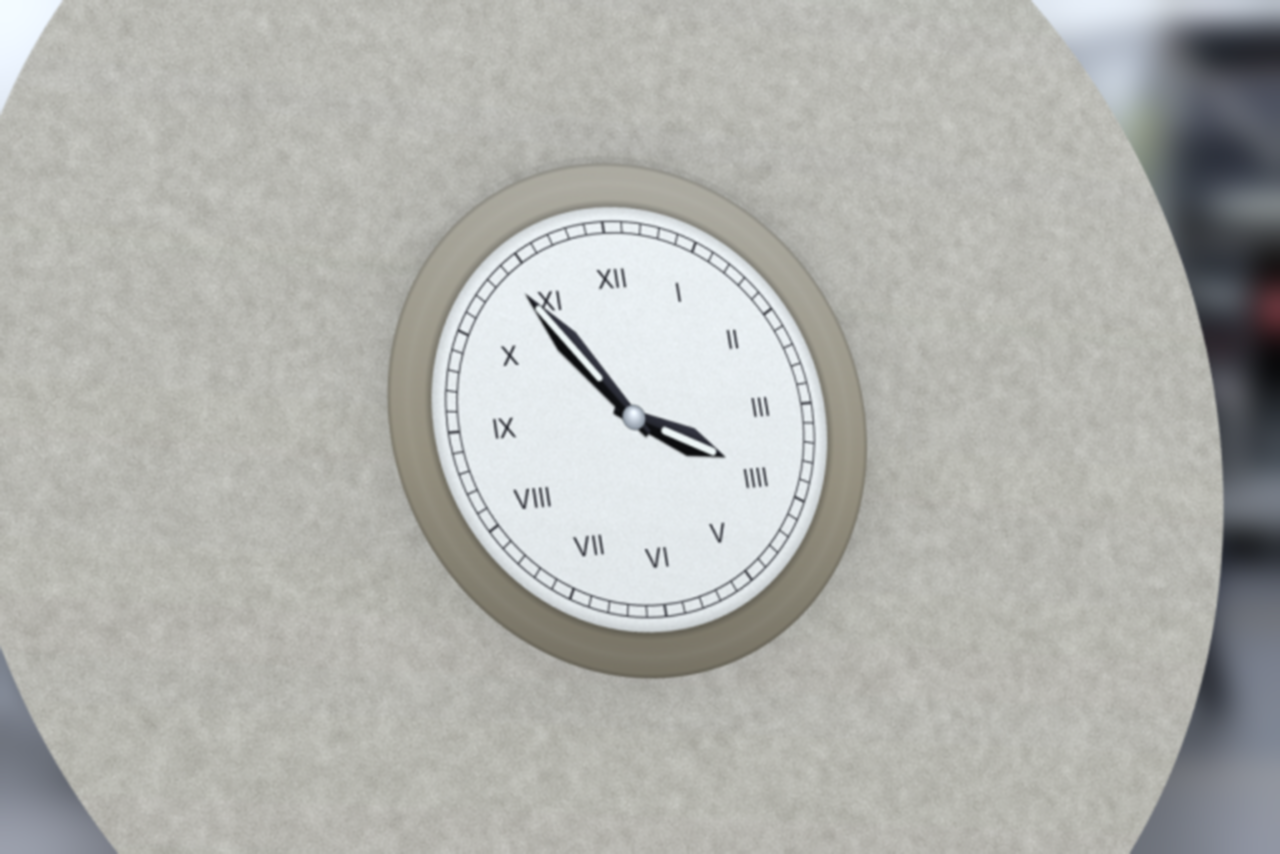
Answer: {"hour": 3, "minute": 54}
